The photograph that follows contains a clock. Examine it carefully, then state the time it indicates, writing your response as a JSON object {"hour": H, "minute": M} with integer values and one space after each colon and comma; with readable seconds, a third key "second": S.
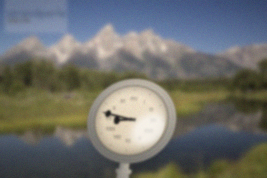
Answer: {"hour": 8, "minute": 47}
